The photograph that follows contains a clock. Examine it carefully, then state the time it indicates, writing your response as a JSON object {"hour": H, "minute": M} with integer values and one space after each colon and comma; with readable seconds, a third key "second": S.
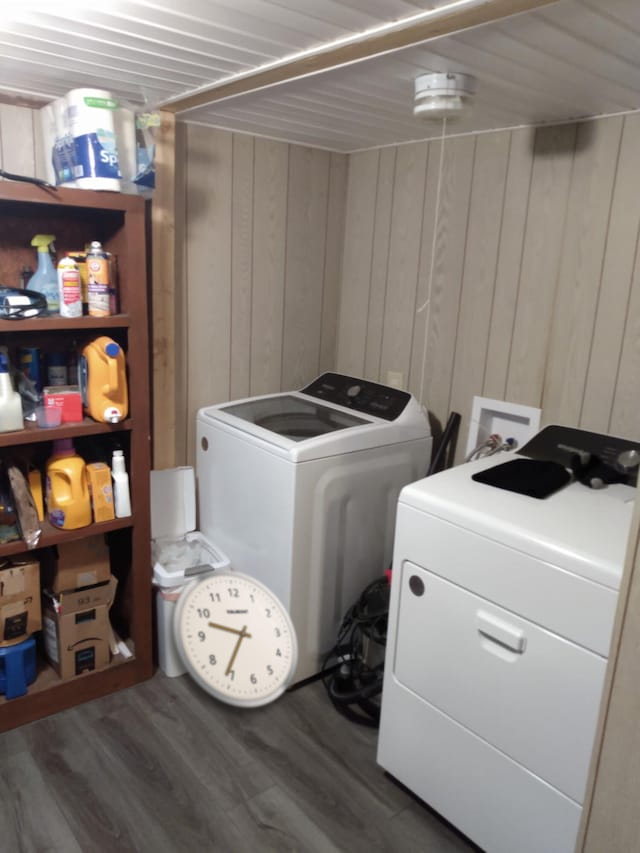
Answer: {"hour": 9, "minute": 36}
